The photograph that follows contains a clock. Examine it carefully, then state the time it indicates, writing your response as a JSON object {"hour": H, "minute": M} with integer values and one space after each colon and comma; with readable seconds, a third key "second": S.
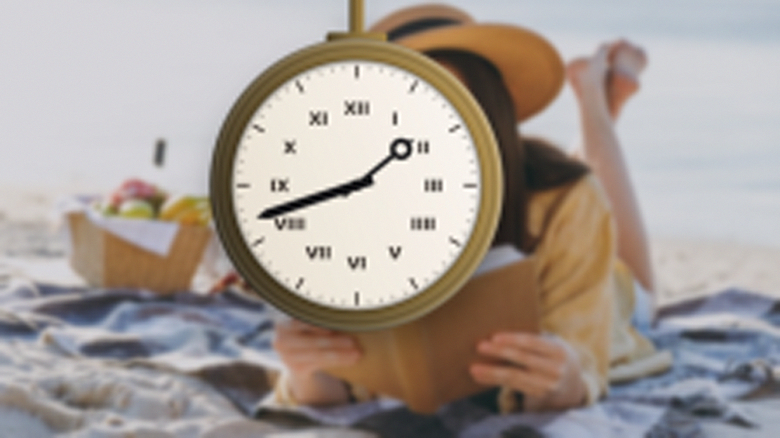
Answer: {"hour": 1, "minute": 42}
